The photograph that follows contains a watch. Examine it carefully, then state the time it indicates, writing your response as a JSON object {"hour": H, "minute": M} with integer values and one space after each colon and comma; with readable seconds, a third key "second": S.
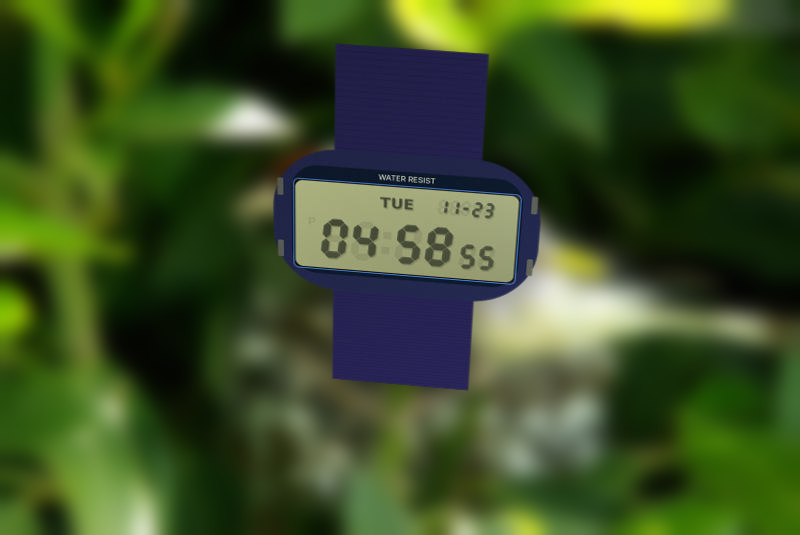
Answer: {"hour": 4, "minute": 58, "second": 55}
